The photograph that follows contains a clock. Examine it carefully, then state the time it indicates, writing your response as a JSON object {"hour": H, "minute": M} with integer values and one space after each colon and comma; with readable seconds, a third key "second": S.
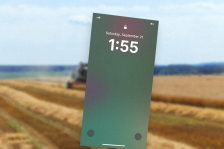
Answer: {"hour": 1, "minute": 55}
